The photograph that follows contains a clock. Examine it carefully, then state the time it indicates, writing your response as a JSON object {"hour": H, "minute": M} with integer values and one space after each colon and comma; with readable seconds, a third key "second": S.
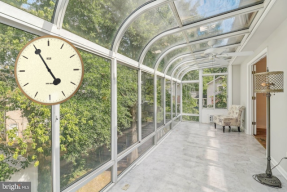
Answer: {"hour": 4, "minute": 55}
